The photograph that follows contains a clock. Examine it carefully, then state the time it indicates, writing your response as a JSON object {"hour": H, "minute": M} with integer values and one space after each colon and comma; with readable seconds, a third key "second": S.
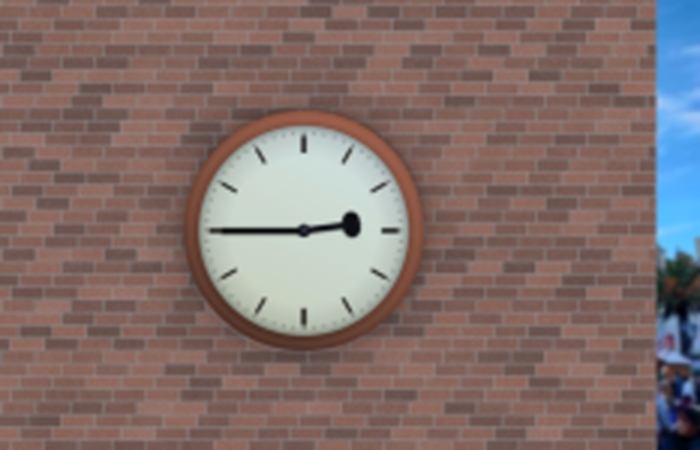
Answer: {"hour": 2, "minute": 45}
